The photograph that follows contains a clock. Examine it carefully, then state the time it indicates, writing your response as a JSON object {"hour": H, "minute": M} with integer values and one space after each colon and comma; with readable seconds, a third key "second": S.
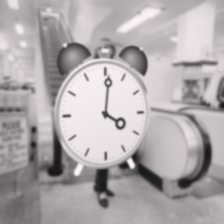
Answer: {"hour": 4, "minute": 1}
